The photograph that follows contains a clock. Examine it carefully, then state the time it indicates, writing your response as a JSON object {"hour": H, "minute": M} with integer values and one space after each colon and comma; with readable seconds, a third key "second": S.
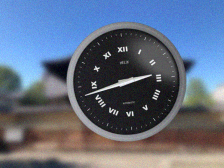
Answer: {"hour": 2, "minute": 43}
